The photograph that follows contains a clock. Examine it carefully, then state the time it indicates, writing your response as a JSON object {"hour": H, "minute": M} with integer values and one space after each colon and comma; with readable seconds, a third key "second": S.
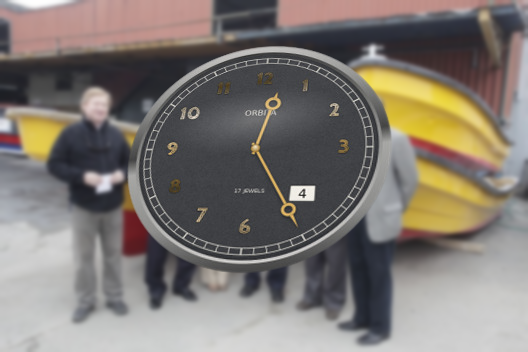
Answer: {"hour": 12, "minute": 25}
